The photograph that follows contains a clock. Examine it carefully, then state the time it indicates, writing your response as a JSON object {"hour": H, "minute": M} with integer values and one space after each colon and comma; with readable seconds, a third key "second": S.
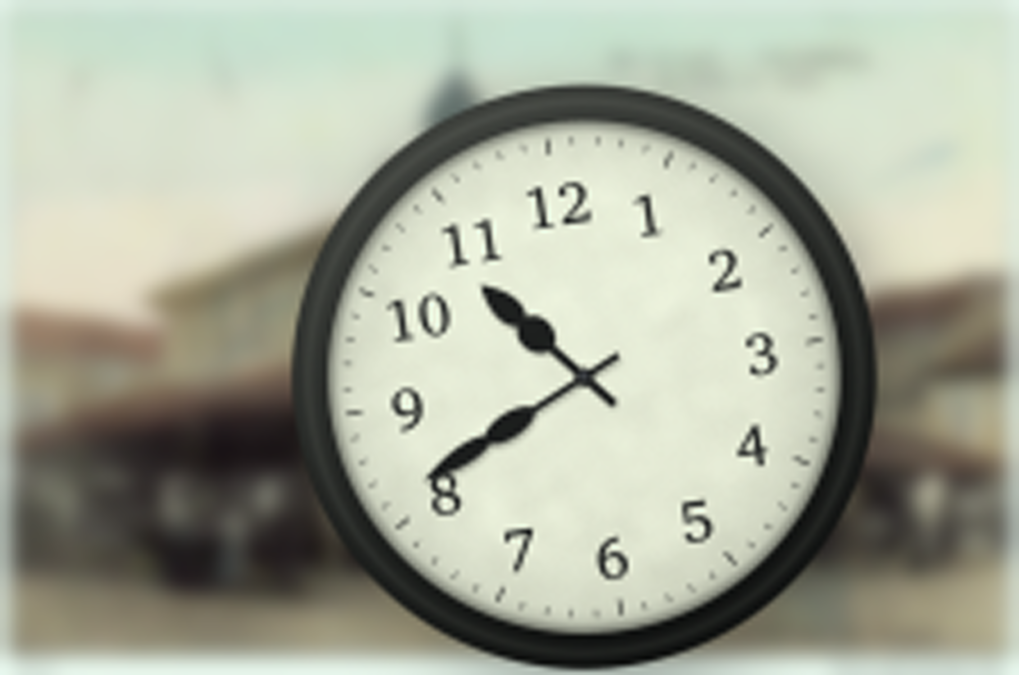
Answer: {"hour": 10, "minute": 41}
